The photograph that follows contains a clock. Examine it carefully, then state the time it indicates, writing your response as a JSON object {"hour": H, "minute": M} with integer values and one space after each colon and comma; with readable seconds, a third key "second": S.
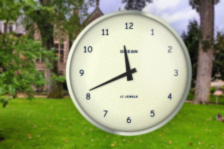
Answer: {"hour": 11, "minute": 41}
